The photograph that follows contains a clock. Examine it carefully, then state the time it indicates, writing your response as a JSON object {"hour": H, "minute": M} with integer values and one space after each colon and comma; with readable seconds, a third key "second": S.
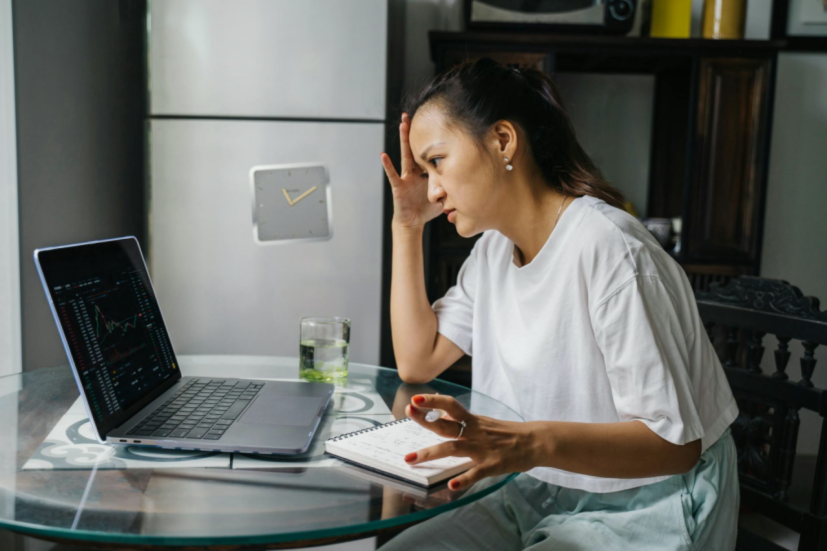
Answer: {"hour": 11, "minute": 10}
